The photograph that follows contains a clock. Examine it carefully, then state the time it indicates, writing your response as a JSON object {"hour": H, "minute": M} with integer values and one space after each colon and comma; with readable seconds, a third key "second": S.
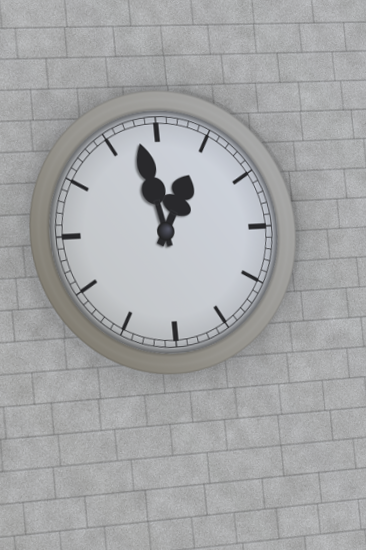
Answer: {"hour": 12, "minute": 58}
